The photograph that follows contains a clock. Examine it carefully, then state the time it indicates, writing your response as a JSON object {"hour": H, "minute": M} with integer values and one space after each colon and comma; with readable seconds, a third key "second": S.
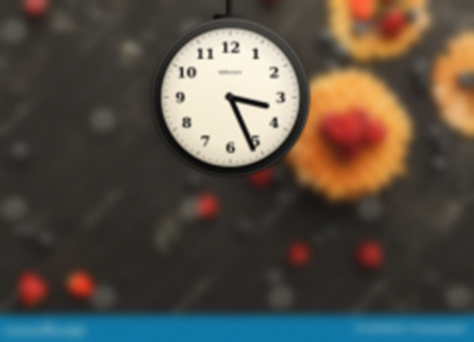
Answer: {"hour": 3, "minute": 26}
